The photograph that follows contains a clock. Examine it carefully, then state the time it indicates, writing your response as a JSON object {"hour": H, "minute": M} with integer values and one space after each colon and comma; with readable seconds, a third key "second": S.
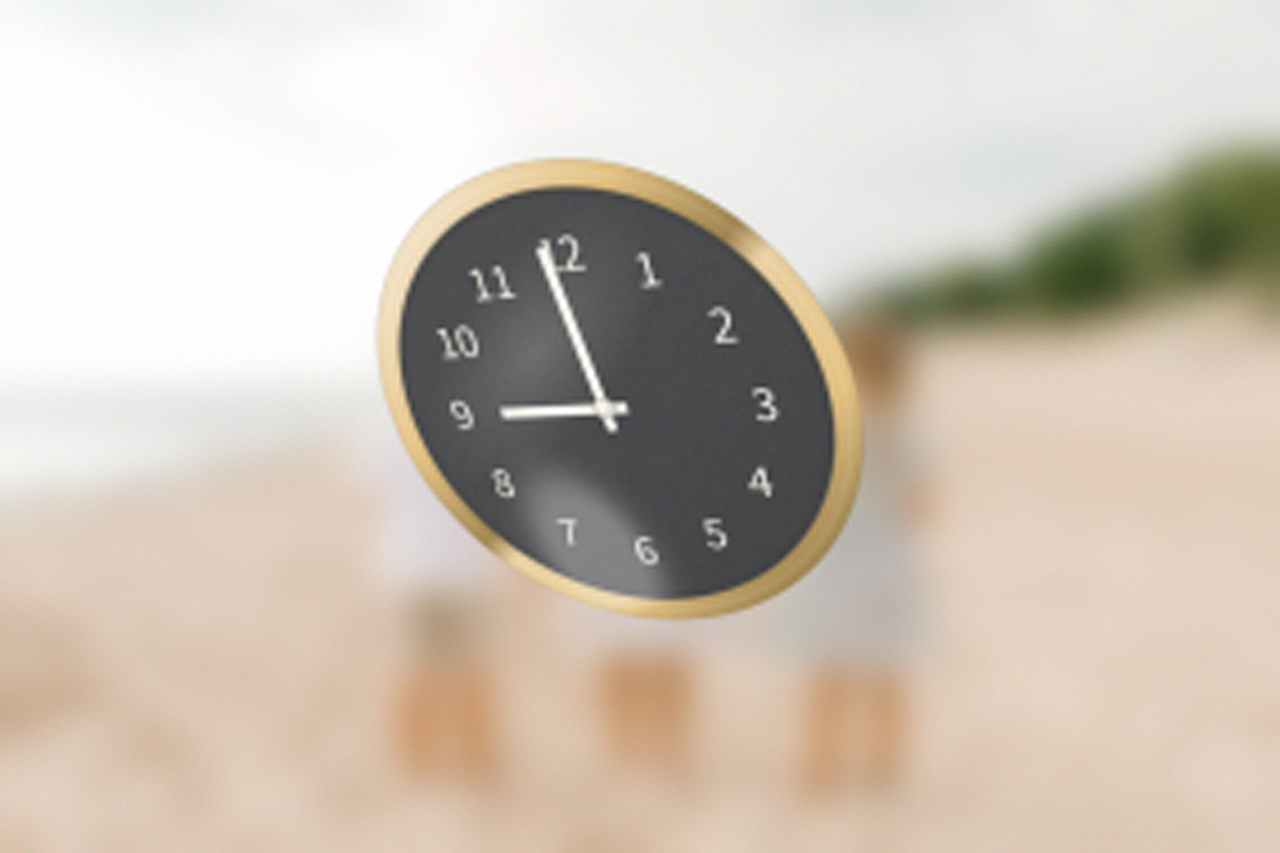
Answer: {"hour": 8, "minute": 59}
